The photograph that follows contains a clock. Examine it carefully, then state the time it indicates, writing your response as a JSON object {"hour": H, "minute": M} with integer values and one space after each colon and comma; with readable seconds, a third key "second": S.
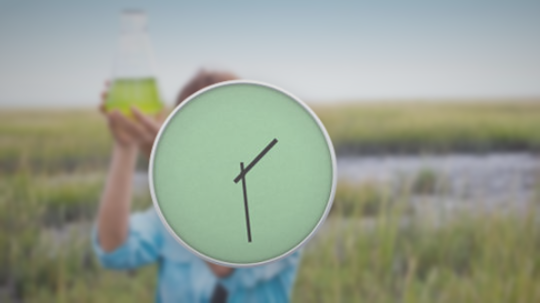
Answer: {"hour": 1, "minute": 29}
